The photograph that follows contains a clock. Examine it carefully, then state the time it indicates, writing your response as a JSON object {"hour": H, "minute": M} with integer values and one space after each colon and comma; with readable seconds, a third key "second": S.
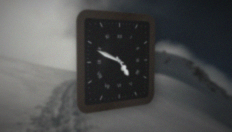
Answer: {"hour": 4, "minute": 49}
